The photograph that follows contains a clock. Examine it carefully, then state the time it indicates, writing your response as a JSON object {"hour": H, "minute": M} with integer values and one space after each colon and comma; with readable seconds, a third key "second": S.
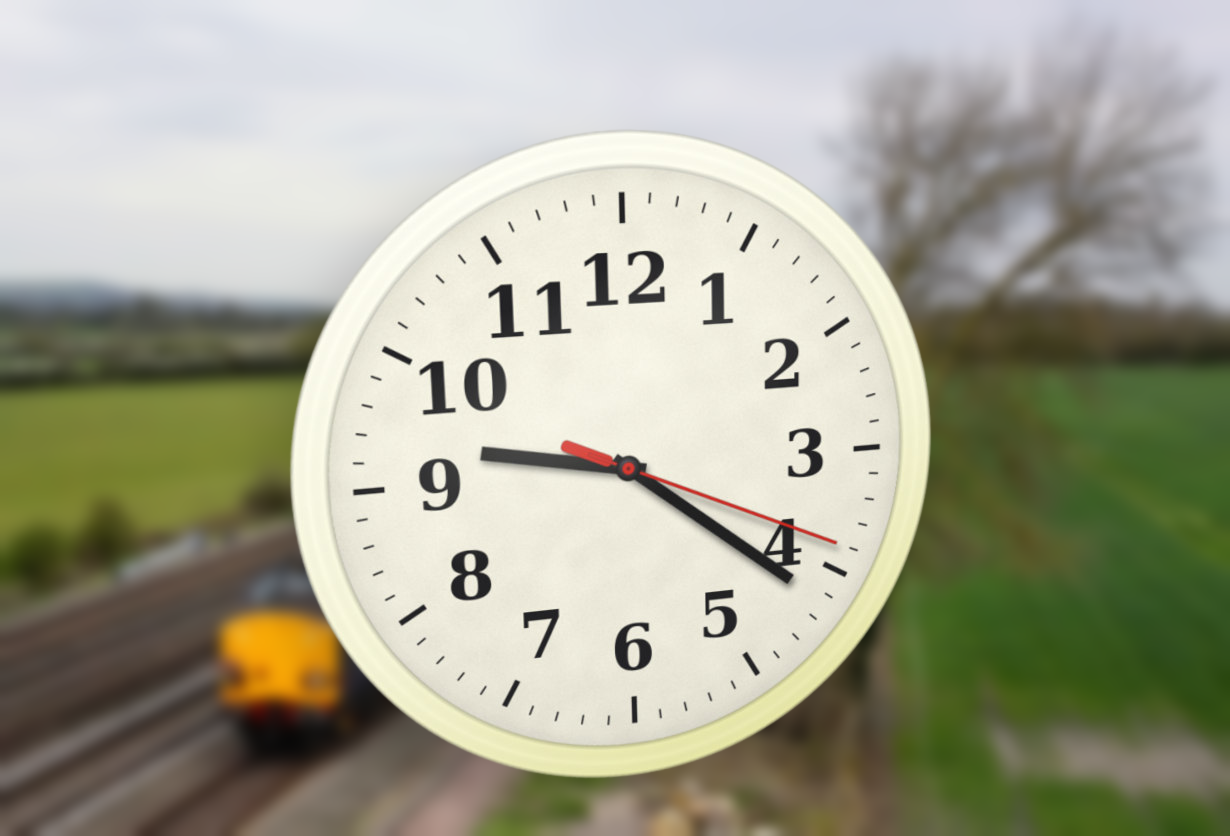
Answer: {"hour": 9, "minute": 21, "second": 19}
